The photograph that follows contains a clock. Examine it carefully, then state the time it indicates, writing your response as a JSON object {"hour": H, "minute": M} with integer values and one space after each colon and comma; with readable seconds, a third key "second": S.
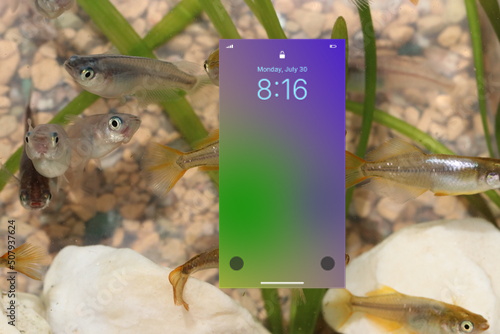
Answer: {"hour": 8, "minute": 16}
